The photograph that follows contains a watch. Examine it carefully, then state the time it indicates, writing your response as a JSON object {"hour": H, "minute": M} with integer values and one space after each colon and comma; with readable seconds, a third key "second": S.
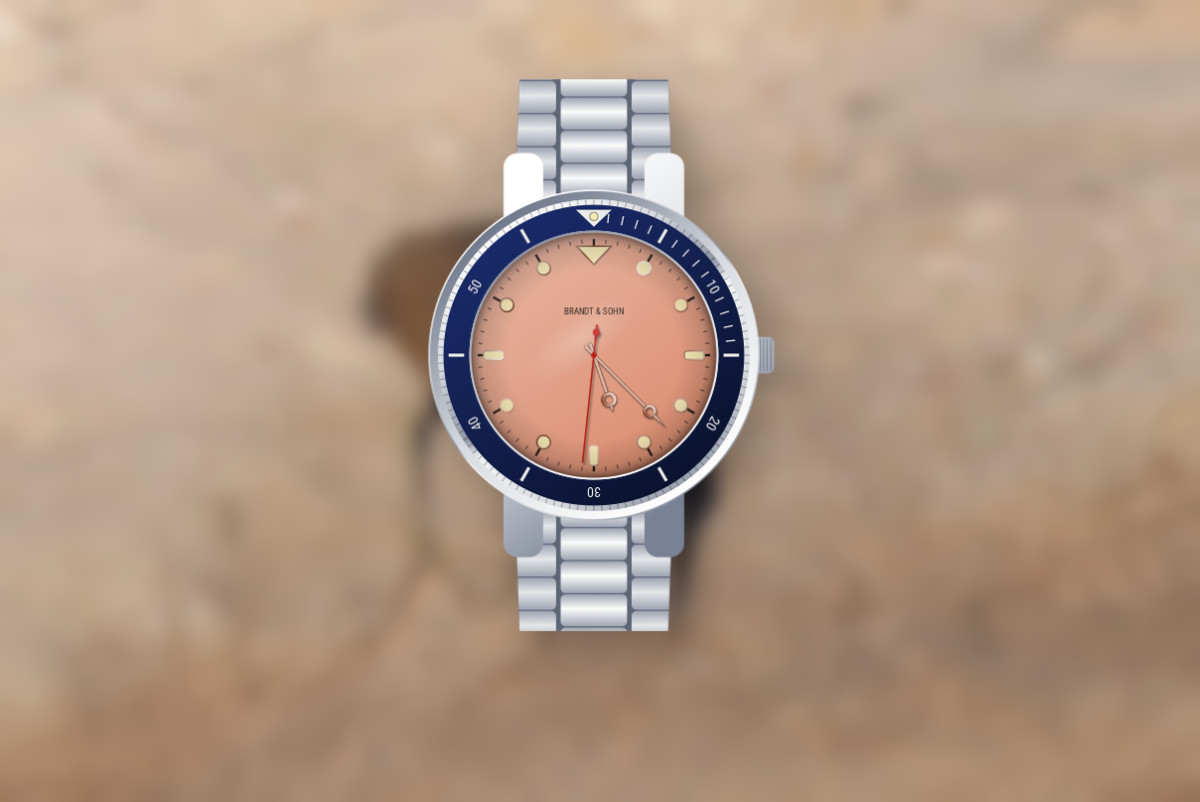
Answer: {"hour": 5, "minute": 22, "second": 31}
